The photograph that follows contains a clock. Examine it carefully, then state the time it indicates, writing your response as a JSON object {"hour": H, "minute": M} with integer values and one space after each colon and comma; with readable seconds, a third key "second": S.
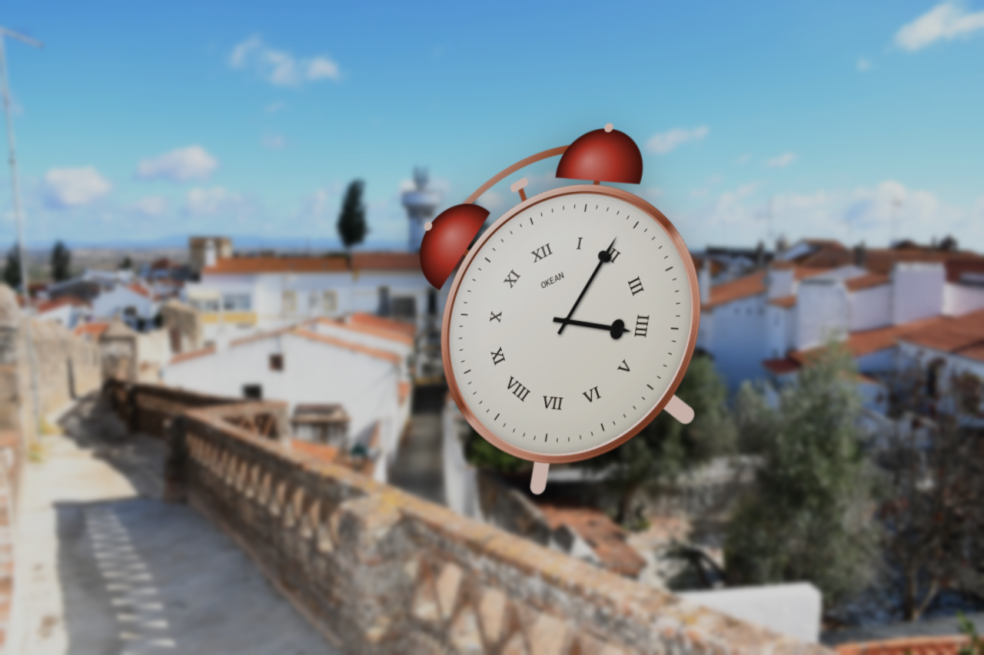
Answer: {"hour": 4, "minute": 9}
